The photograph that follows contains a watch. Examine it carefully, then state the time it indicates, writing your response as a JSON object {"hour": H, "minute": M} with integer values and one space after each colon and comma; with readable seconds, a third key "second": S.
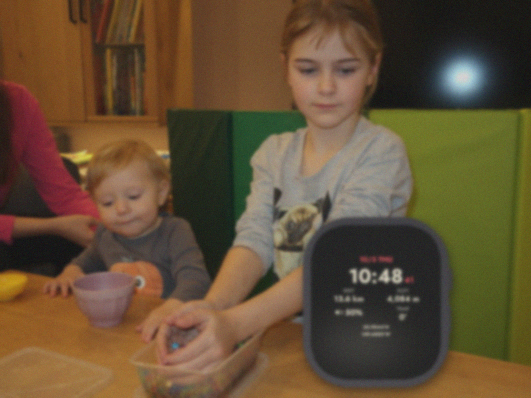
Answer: {"hour": 10, "minute": 48}
